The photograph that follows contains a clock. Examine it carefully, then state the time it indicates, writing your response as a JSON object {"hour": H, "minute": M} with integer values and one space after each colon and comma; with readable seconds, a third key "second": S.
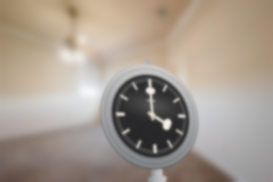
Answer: {"hour": 4, "minute": 0}
